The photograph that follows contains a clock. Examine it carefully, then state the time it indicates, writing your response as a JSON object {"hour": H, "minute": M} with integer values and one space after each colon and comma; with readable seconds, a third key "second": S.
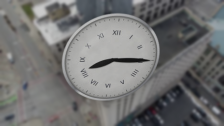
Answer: {"hour": 8, "minute": 15}
